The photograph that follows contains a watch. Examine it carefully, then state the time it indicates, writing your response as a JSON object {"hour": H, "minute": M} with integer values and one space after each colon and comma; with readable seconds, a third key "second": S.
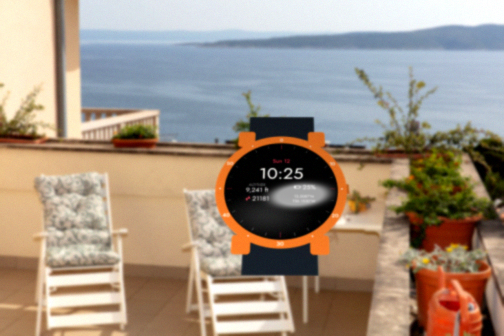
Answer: {"hour": 10, "minute": 25}
